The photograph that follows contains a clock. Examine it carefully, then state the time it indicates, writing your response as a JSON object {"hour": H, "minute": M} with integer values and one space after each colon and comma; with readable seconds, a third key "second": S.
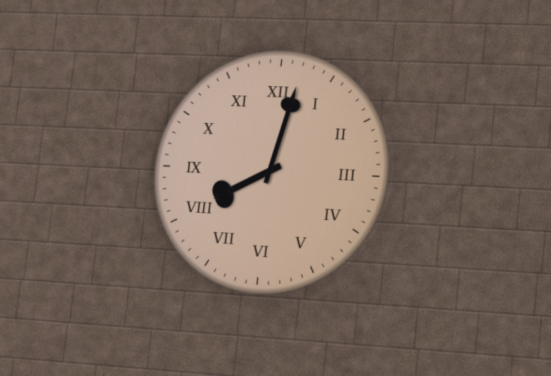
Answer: {"hour": 8, "minute": 2}
